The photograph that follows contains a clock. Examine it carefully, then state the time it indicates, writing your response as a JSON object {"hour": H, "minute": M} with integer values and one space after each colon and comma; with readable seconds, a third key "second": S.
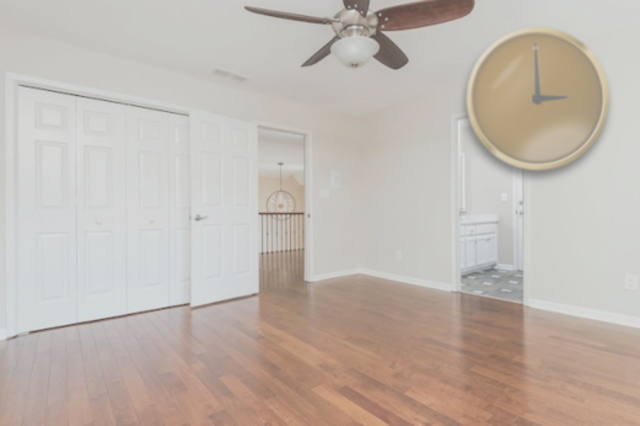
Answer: {"hour": 3, "minute": 0}
